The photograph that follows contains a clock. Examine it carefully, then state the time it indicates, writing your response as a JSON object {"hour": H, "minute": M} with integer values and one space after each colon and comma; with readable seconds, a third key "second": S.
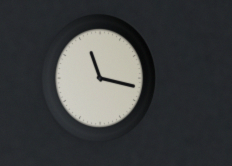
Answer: {"hour": 11, "minute": 17}
